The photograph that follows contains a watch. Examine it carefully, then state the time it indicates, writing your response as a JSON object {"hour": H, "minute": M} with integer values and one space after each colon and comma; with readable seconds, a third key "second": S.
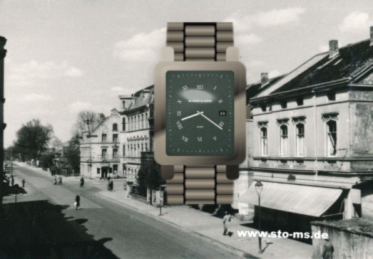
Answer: {"hour": 8, "minute": 21}
